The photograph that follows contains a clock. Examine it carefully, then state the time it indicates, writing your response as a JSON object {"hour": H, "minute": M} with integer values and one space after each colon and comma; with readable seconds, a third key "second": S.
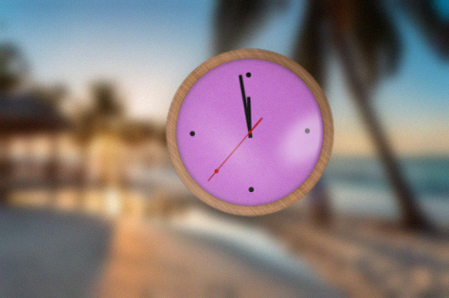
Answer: {"hour": 11, "minute": 58, "second": 37}
